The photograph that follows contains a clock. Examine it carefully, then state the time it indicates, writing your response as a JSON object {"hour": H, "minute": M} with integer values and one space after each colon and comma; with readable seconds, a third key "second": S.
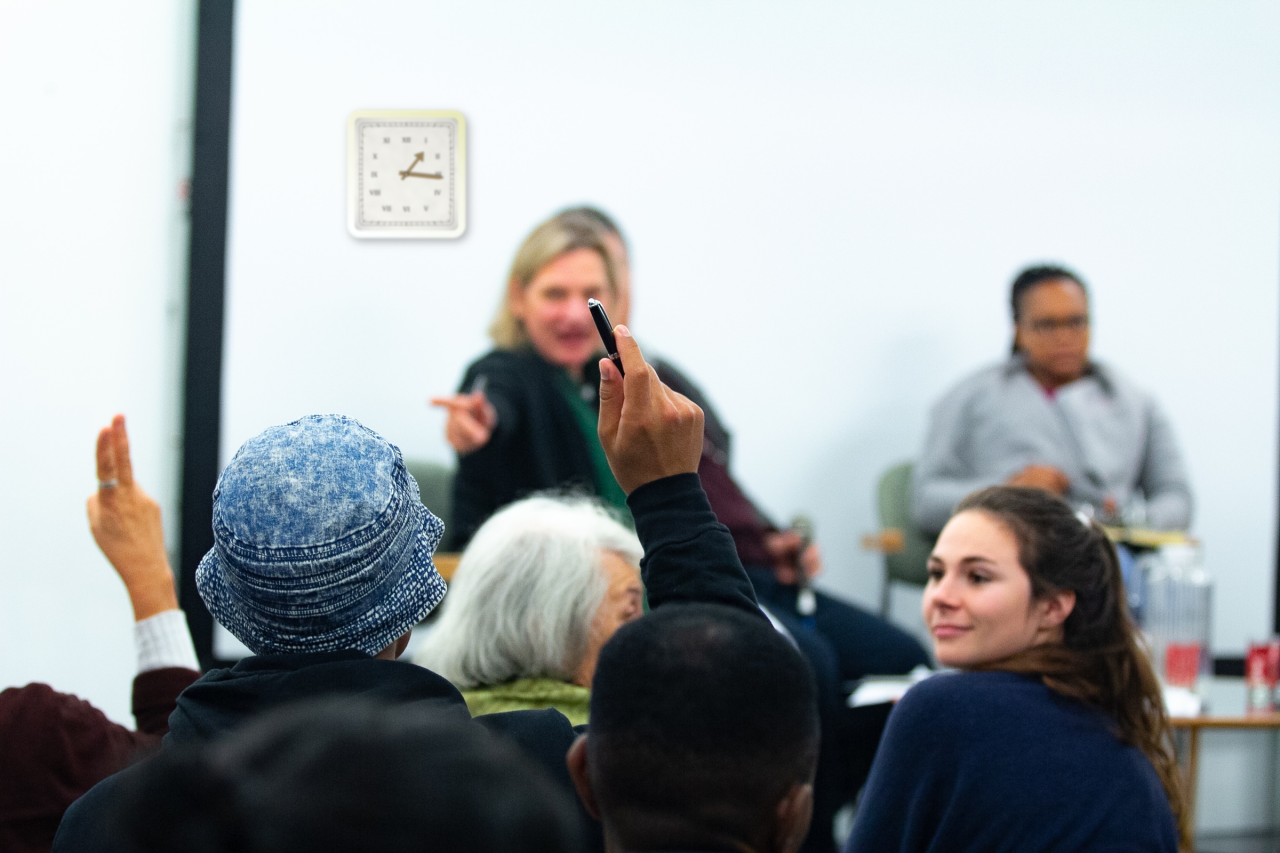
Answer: {"hour": 1, "minute": 16}
